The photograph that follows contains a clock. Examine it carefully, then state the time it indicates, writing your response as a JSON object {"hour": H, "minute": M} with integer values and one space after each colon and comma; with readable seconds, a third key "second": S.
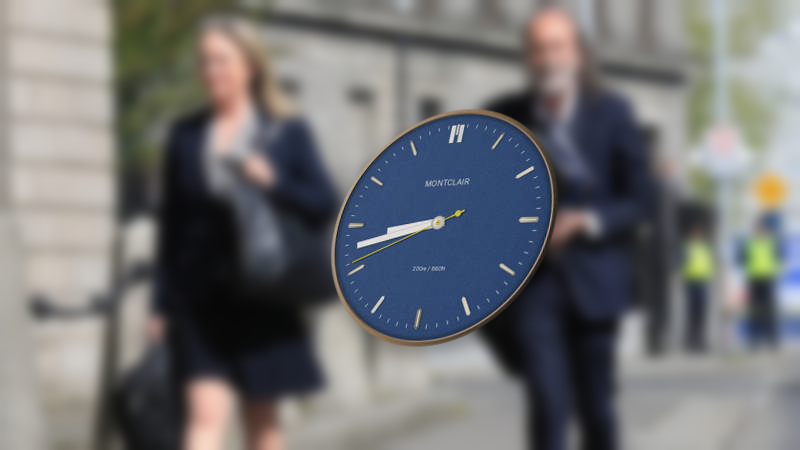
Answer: {"hour": 8, "minute": 42, "second": 41}
